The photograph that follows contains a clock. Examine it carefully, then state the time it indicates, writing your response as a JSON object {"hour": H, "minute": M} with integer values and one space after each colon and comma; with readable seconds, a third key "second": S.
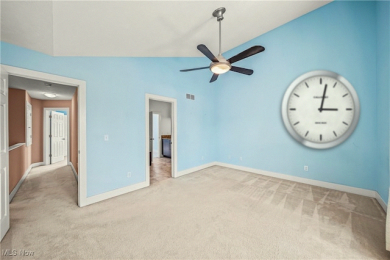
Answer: {"hour": 3, "minute": 2}
